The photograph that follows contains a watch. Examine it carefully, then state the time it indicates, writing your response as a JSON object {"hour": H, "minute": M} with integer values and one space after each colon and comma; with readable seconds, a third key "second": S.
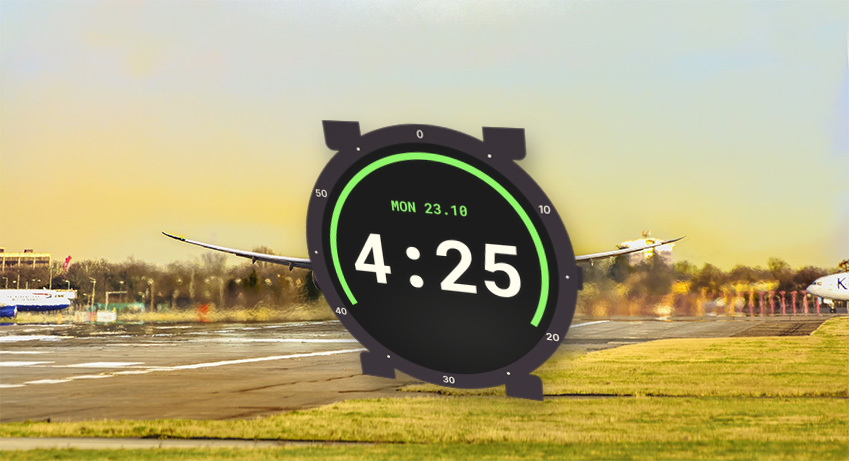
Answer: {"hour": 4, "minute": 25}
